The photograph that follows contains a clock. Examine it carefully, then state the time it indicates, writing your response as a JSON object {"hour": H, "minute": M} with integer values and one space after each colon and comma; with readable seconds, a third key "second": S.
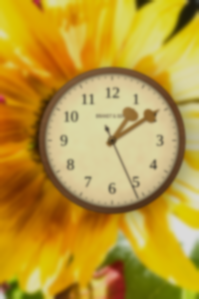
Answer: {"hour": 1, "minute": 9, "second": 26}
